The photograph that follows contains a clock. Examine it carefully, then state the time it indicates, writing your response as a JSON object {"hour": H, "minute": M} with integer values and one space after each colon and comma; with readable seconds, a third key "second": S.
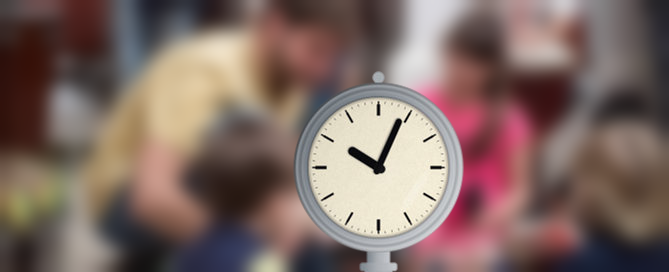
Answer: {"hour": 10, "minute": 4}
